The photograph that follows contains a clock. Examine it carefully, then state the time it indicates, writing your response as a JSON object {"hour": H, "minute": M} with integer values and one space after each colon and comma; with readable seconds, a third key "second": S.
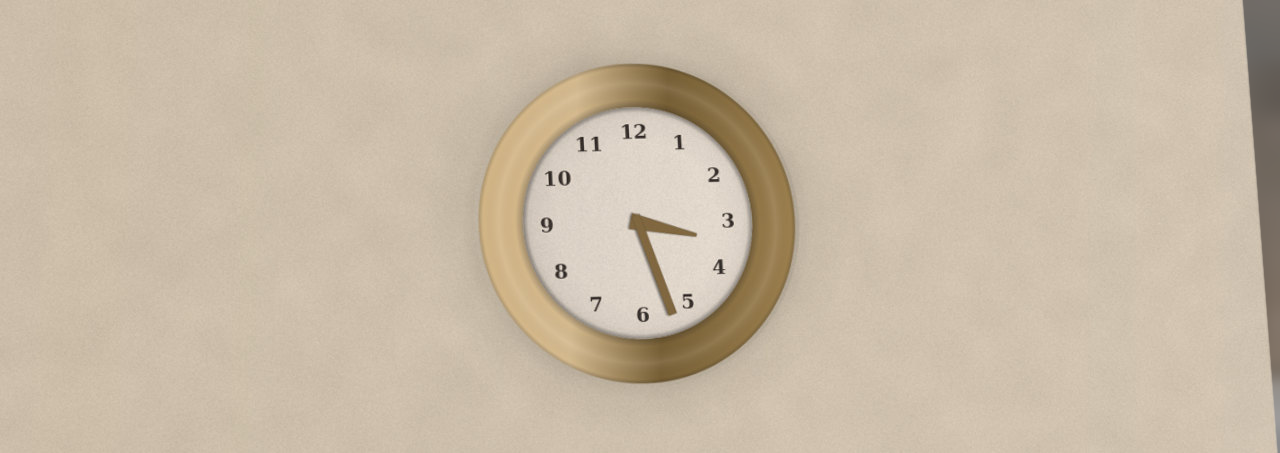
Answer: {"hour": 3, "minute": 27}
